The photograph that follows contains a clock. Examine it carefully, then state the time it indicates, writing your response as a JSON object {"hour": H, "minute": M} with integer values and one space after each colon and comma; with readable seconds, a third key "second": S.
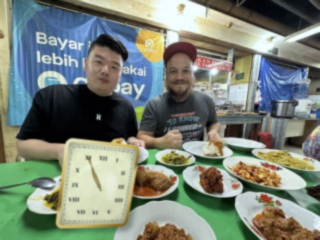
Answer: {"hour": 10, "minute": 55}
